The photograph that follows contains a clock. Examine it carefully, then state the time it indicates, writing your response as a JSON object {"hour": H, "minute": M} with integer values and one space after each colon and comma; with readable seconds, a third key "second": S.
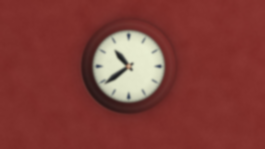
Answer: {"hour": 10, "minute": 39}
